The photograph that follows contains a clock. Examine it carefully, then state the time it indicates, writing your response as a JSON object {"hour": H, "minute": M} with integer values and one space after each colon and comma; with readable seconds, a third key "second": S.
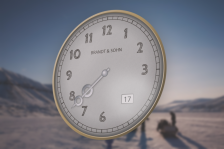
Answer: {"hour": 7, "minute": 38}
